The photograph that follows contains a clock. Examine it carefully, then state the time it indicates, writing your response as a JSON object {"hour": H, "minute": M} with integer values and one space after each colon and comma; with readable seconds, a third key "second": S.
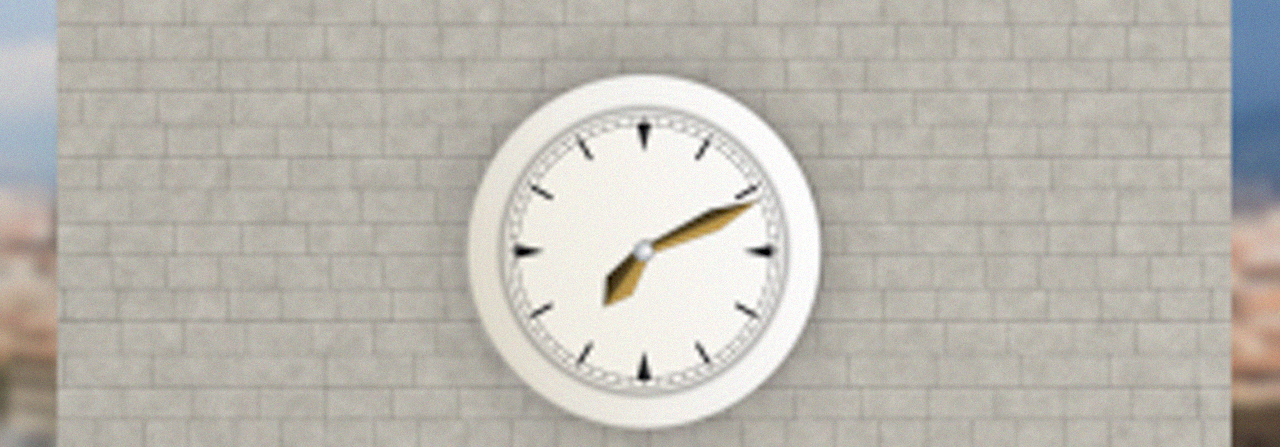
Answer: {"hour": 7, "minute": 11}
